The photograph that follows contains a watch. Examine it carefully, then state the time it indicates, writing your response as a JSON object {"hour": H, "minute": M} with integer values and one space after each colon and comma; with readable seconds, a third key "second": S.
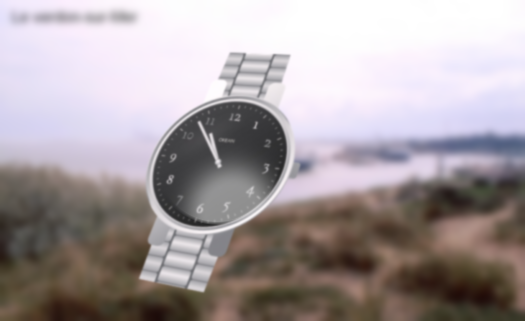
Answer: {"hour": 10, "minute": 53}
